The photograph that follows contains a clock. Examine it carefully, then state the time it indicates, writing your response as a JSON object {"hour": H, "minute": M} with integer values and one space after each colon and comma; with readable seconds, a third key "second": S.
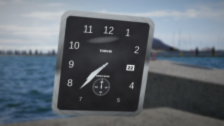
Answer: {"hour": 7, "minute": 37}
